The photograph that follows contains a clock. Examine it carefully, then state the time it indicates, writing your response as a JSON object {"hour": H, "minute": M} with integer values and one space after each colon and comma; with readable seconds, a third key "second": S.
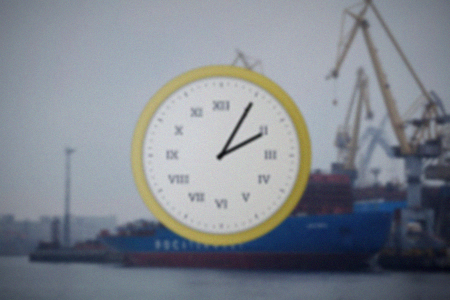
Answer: {"hour": 2, "minute": 5}
